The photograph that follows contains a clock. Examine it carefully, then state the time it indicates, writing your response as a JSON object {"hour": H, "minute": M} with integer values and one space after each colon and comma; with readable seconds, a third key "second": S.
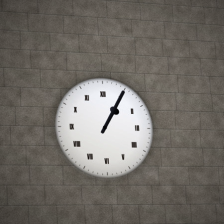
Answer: {"hour": 1, "minute": 5}
